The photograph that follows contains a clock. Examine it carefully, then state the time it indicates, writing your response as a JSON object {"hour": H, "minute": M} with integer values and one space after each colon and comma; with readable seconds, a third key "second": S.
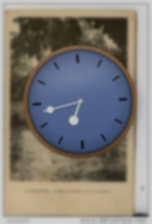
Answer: {"hour": 6, "minute": 43}
